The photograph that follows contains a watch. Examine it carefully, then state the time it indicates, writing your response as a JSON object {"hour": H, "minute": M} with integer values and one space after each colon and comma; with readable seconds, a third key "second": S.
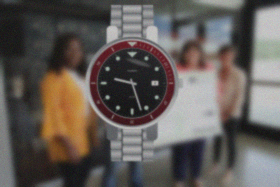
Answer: {"hour": 9, "minute": 27}
